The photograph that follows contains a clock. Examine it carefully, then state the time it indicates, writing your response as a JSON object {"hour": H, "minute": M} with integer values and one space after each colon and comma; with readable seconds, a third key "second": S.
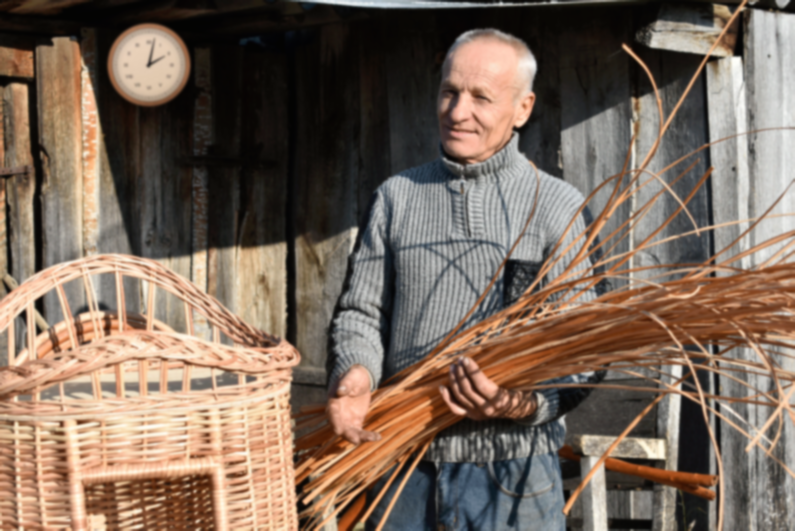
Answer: {"hour": 2, "minute": 2}
